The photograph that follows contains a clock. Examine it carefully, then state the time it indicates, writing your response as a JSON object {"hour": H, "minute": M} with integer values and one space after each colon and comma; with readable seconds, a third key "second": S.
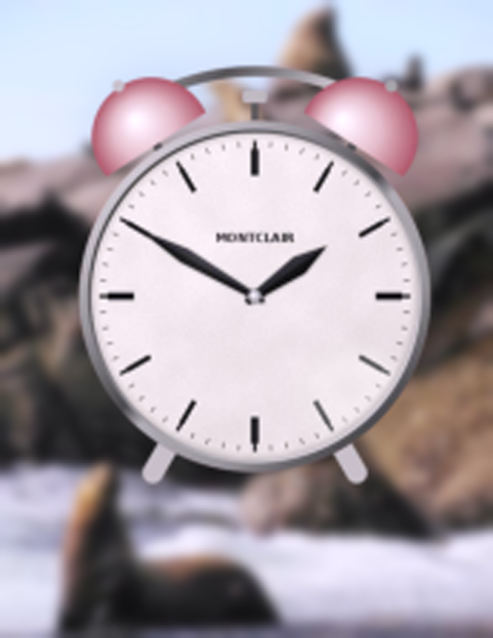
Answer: {"hour": 1, "minute": 50}
